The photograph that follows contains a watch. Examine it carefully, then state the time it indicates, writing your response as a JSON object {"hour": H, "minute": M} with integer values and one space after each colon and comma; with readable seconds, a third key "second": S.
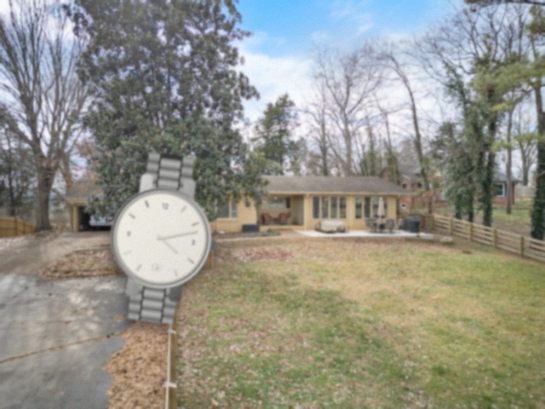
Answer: {"hour": 4, "minute": 12}
